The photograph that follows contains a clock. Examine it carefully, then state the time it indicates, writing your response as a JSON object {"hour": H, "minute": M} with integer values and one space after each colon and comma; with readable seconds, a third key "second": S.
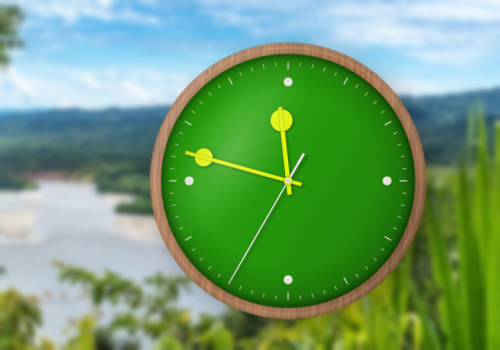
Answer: {"hour": 11, "minute": 47, "second": 35}
